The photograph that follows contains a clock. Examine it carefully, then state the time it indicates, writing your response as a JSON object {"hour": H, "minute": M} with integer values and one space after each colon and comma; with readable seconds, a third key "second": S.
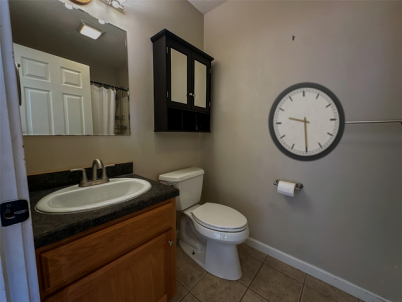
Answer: {"hour": 9, "minute": 30}
